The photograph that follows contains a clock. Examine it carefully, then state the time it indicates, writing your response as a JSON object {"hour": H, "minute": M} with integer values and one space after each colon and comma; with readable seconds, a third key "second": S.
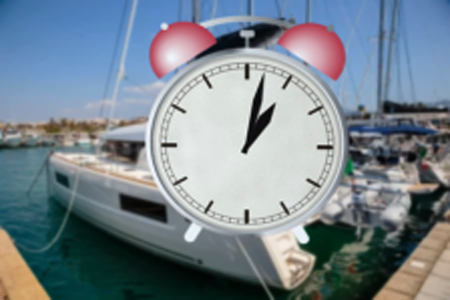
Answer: {"hour": 1, "minute": 2}
